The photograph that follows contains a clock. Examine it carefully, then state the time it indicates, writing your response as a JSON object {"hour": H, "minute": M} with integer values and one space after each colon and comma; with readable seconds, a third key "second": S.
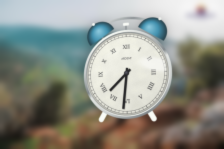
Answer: {"hour": 7, "minute": 31}
